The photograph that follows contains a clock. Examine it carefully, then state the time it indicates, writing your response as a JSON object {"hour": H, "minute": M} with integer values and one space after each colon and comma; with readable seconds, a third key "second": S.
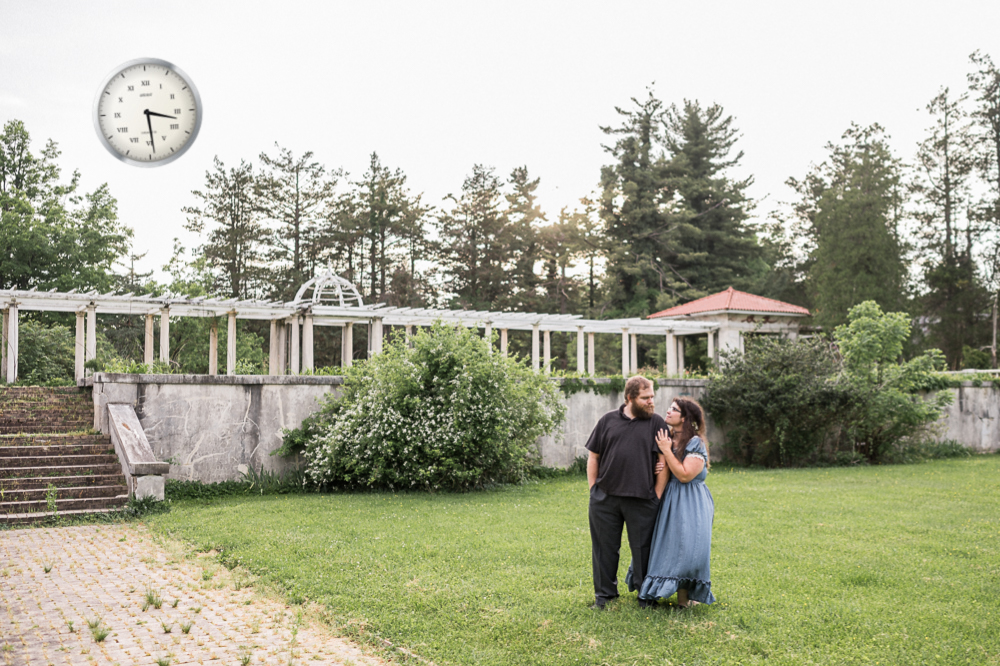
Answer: {"hour": 3, "minute": 29}
